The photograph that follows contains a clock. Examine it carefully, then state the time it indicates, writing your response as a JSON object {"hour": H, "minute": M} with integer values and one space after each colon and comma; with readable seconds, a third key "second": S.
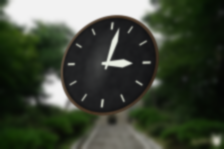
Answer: {"hour": 3, "minute": 2}
